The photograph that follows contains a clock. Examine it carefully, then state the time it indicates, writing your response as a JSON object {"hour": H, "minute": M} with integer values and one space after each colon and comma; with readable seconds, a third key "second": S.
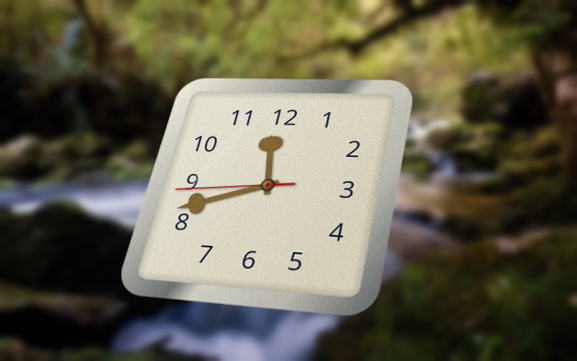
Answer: {"hour": 11, "minute": 41, "second": 44}
